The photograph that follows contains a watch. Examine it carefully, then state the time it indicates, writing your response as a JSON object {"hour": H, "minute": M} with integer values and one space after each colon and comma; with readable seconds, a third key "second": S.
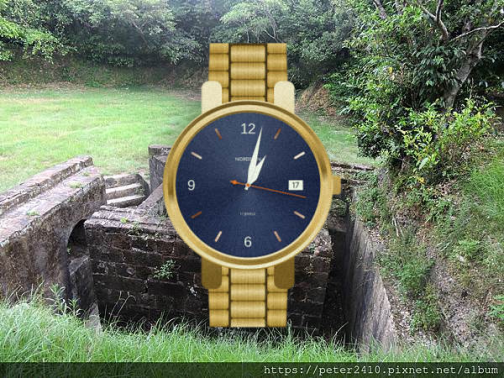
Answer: {"hour": 1, "minute": 2, "second": 17}
